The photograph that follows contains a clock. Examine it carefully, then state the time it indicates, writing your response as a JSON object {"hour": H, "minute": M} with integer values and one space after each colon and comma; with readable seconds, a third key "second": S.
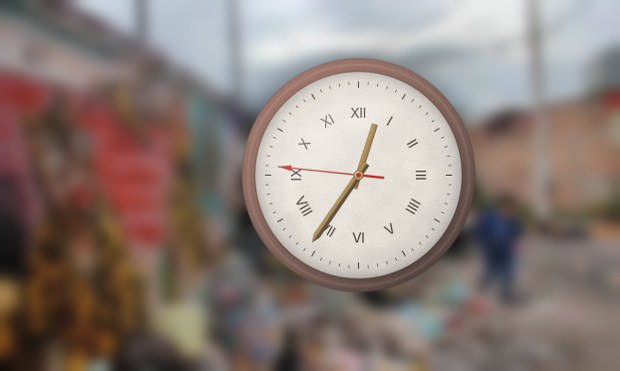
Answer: {"hour": 12, "minute": 35, "second": 46}
